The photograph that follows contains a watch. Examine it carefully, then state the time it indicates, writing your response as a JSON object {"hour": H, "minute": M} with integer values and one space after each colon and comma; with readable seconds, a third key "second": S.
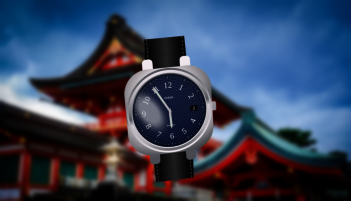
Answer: {"hour": 5, "minute": 55}
